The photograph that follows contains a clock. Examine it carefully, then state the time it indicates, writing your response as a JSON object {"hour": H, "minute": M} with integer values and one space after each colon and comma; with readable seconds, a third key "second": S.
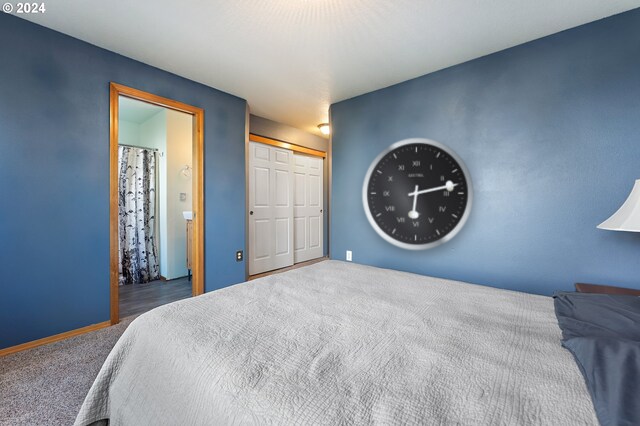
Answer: {"hour": 6, "minute": 13}
